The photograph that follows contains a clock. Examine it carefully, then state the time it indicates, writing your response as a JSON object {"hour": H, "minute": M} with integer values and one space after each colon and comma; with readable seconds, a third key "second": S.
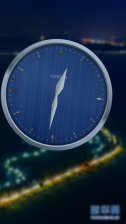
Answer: {"hour": 12, "minute": 31}
